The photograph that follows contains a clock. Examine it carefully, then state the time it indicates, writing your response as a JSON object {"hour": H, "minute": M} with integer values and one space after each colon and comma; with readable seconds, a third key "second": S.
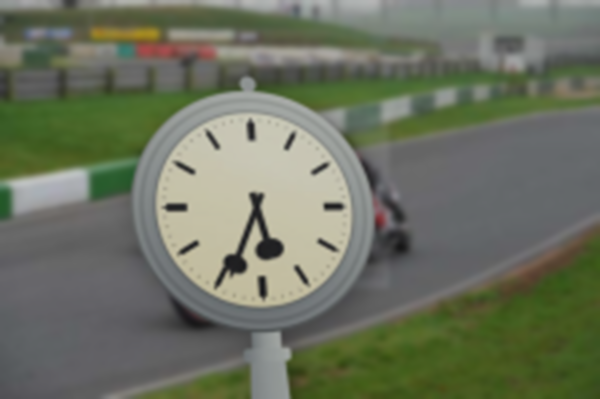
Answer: {"hour": 5, "minute": 34}
